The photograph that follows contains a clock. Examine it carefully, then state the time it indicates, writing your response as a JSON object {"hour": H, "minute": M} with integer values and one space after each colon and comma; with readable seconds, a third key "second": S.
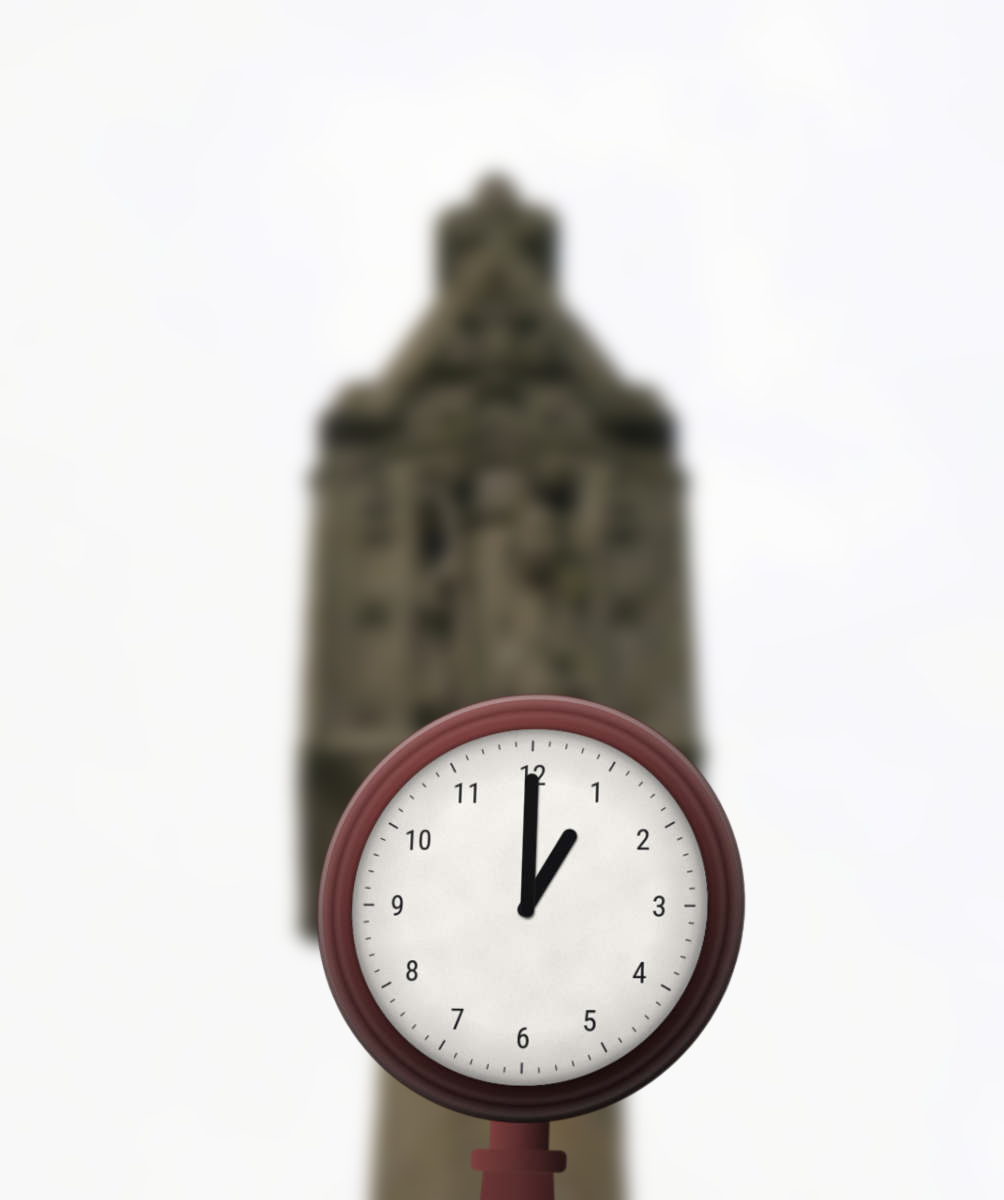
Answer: {"hour": 1, "minute": 0}
